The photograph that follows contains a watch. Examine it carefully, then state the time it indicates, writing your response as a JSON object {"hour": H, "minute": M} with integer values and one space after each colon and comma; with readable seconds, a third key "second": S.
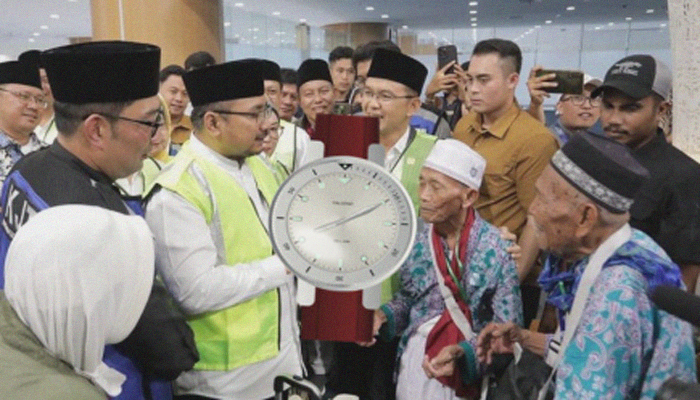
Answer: {"hour": 8, "minute": 10}
